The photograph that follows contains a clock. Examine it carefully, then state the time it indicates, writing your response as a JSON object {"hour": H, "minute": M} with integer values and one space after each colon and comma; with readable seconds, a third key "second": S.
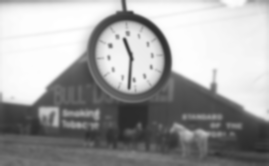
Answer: {"hour": 11, "minute": 32}
